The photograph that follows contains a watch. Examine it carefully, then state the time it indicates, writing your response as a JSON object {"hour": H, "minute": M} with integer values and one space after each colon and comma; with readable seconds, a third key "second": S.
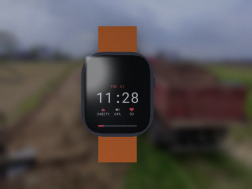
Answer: {"hour": 11, "minute": 28}
